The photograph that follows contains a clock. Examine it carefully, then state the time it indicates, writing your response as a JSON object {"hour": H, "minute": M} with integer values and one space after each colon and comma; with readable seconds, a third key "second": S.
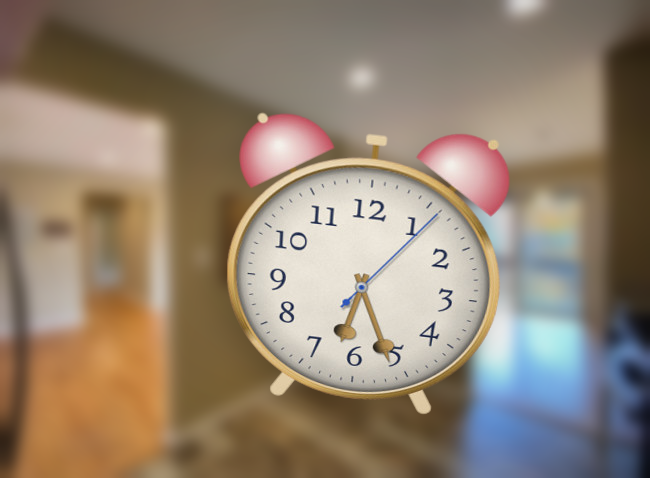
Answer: {"hour": 6, "minute": 26, "second": 6}
